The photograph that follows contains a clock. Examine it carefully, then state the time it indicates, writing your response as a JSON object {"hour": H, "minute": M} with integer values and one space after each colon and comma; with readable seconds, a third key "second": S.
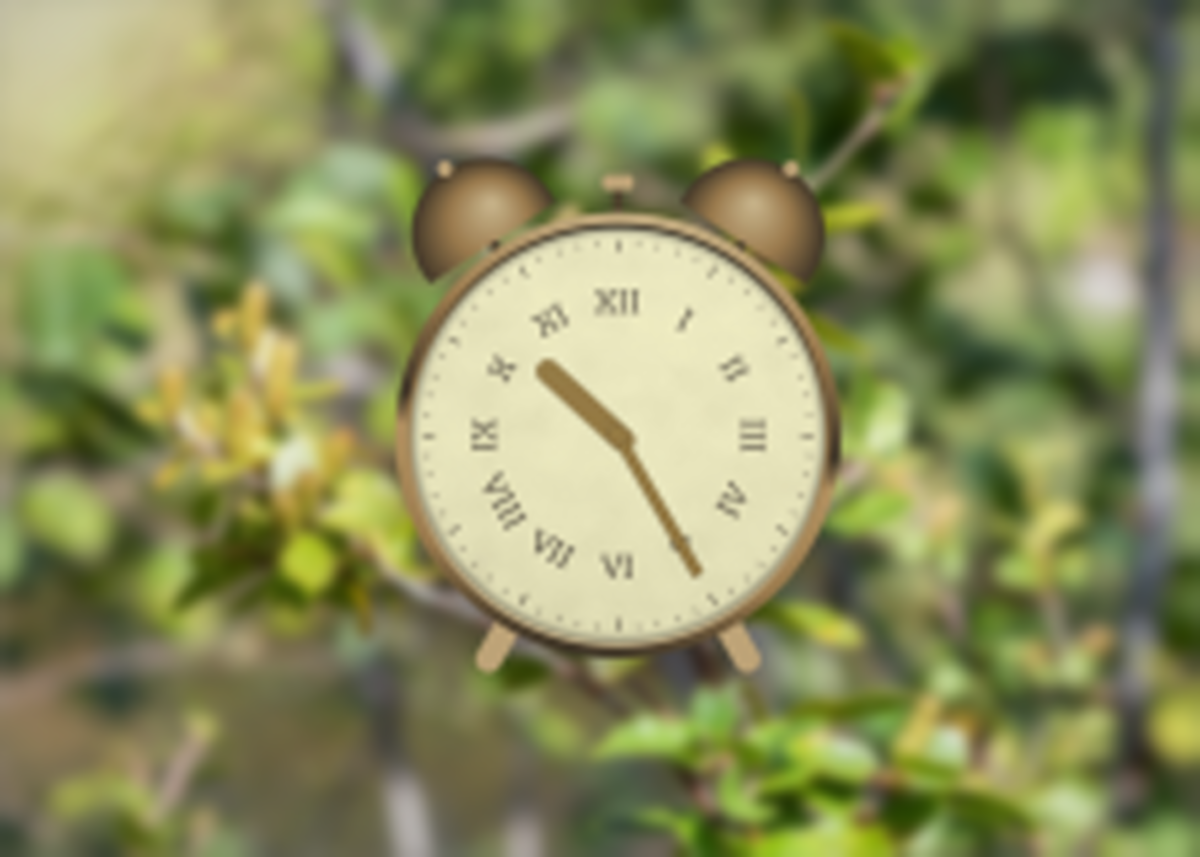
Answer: {"hour": 10, "minute": 25}
